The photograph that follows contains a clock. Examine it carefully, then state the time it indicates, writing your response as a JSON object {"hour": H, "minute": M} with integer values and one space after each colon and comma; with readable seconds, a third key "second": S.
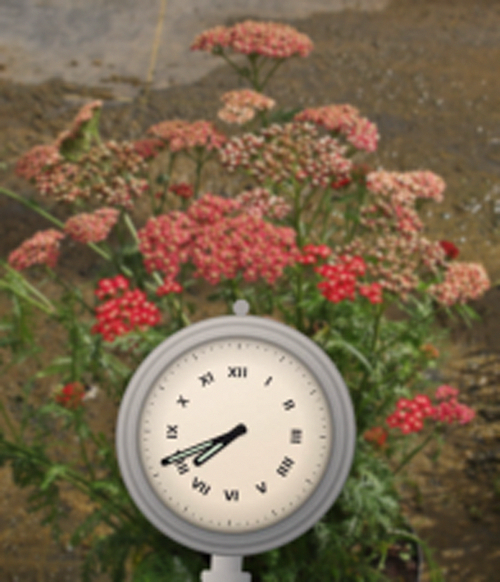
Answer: {"hour": 7, "minute": 41}
